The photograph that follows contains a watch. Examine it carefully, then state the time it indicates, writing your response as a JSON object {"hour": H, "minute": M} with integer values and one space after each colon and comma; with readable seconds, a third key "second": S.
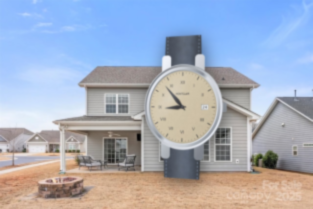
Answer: {"hour": 8, "minute": 53}
